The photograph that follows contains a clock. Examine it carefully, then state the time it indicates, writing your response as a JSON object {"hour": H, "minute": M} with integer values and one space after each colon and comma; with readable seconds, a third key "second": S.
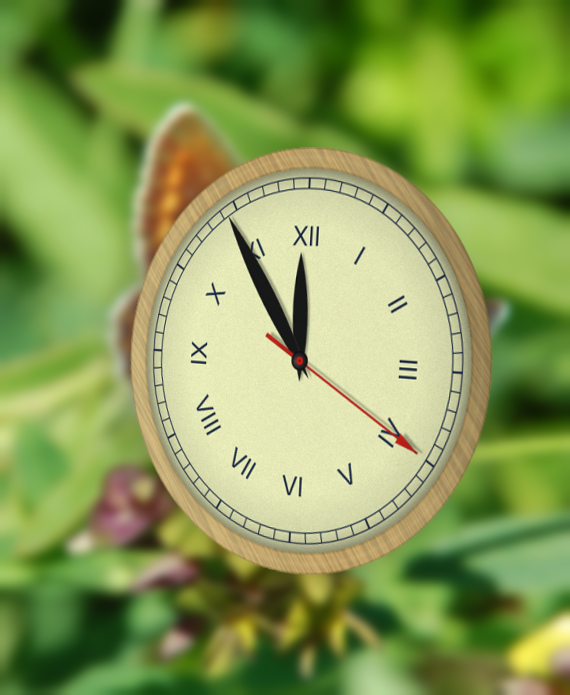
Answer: {"hour": 11, "minute": 54, "second": 20}
